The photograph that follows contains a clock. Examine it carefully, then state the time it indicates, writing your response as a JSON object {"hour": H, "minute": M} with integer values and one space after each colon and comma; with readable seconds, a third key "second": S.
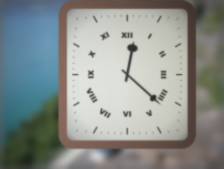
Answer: {"hour": 12, "minute": 22}
